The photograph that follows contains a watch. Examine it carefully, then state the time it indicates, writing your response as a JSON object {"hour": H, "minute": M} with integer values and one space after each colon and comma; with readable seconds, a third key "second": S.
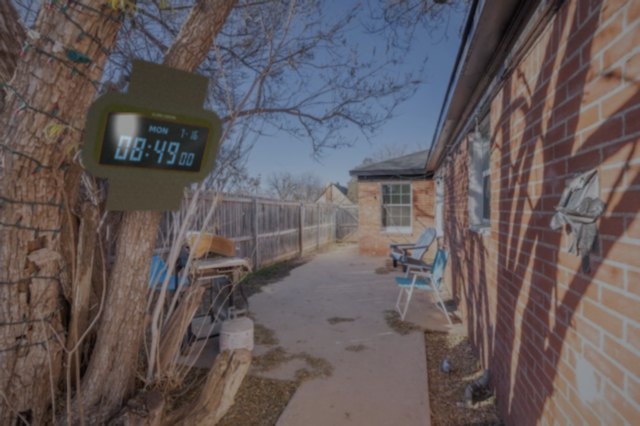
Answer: {"hour": 8, "minute": 49, "second": 0}
